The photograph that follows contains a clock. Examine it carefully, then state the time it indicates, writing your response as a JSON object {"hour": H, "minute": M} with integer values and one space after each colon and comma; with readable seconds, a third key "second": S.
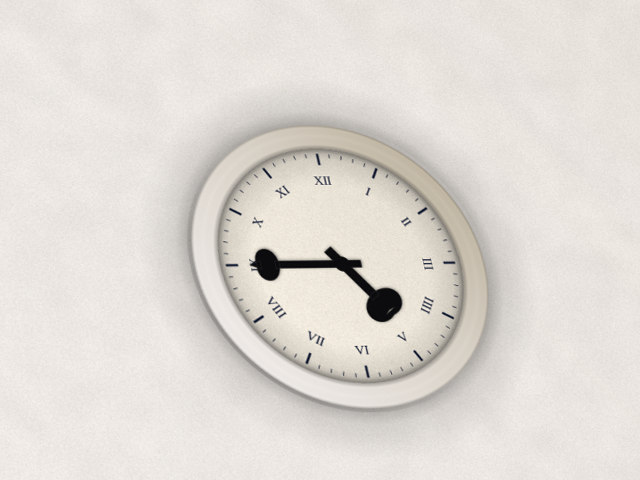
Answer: {"hour": 4, "minute": 45}
